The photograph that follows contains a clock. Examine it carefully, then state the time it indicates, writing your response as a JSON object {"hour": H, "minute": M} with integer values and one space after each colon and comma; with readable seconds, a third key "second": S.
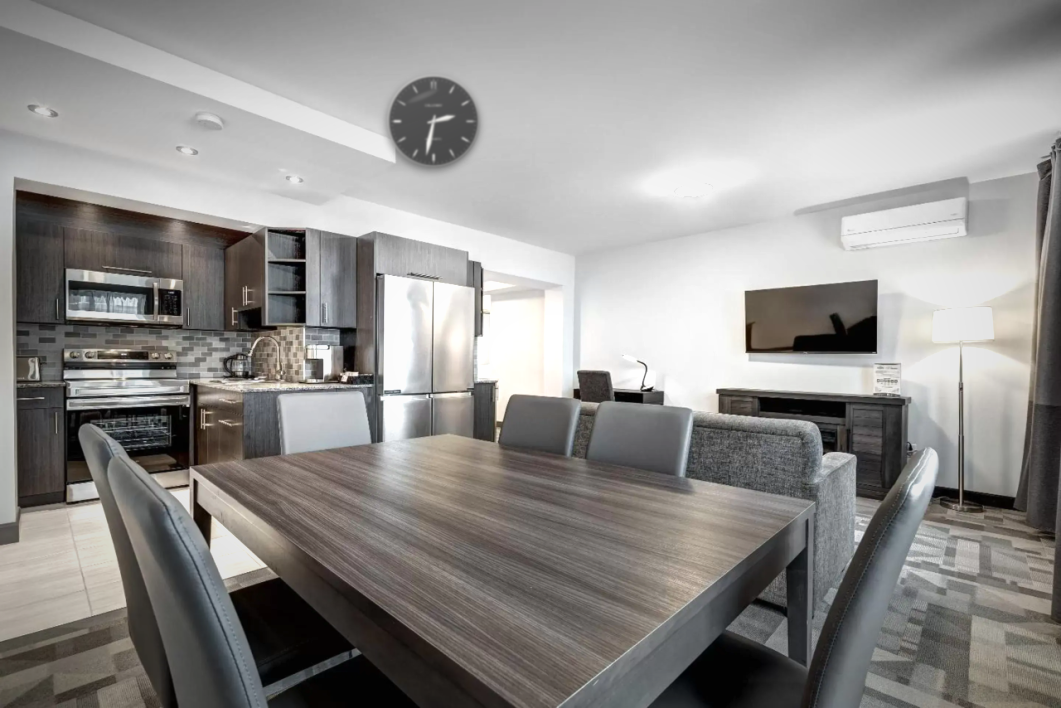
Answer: {"hour": 2, "minute": 32}
